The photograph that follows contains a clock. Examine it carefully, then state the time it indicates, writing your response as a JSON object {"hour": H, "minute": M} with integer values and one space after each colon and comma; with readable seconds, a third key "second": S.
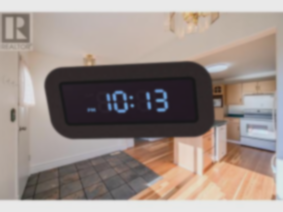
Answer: {"hour": 10, "minute": 13}
